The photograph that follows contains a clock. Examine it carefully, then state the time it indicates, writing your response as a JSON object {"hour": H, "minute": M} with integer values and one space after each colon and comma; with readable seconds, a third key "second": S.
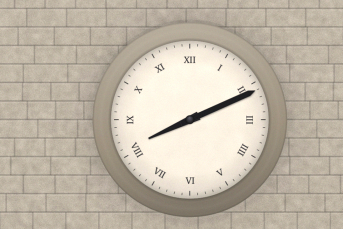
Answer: {"hour": 8, "minute": 11}
